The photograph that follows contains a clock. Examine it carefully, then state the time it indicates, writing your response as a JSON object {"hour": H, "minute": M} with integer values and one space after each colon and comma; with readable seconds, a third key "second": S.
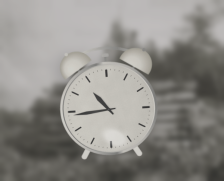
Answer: {"hour": 10, "minute": 44}
